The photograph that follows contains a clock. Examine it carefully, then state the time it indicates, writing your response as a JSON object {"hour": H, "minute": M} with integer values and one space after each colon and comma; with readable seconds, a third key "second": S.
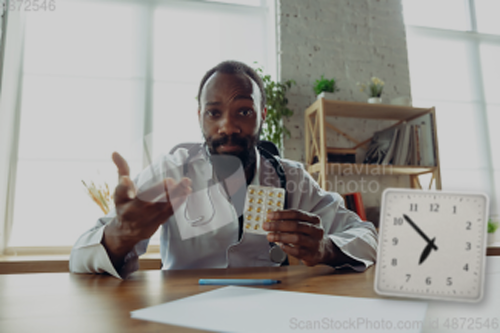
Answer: {"hour": 6, "minute": 52}
